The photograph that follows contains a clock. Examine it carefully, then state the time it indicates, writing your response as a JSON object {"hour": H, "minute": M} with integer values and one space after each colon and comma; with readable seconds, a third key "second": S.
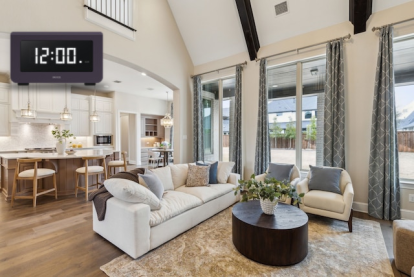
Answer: {"hour": 12, "minute": 0}
